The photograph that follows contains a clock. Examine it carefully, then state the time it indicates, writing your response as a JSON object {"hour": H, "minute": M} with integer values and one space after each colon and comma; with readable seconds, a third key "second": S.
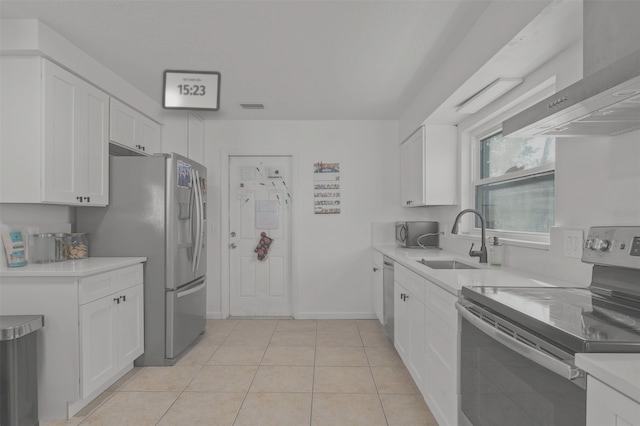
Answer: {"hour": 15, "minute": 23}
